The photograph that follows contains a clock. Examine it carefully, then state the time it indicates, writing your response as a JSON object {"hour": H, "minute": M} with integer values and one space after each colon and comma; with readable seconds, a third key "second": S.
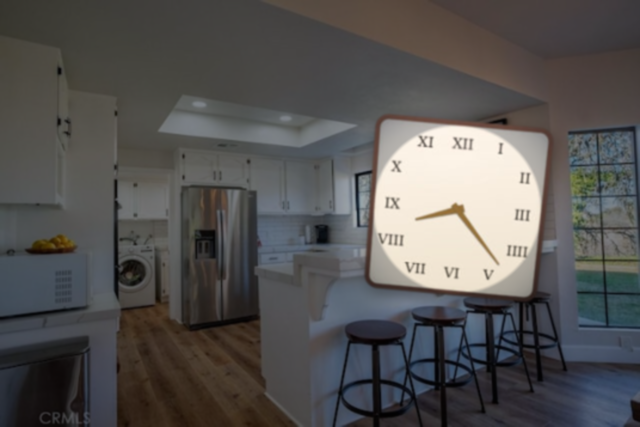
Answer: {"hour": 8, "minute": 23}
